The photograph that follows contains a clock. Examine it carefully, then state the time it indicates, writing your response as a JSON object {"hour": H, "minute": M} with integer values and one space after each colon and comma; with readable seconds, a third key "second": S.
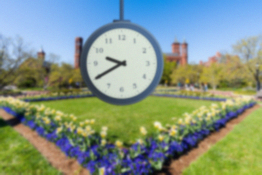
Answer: {"hour": 9, "minute": 40}
